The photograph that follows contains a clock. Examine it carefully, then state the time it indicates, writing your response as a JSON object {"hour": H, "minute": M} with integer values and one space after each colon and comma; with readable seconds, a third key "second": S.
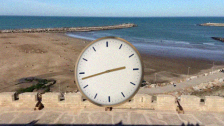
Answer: {"hour": 2, "minute": 43}
